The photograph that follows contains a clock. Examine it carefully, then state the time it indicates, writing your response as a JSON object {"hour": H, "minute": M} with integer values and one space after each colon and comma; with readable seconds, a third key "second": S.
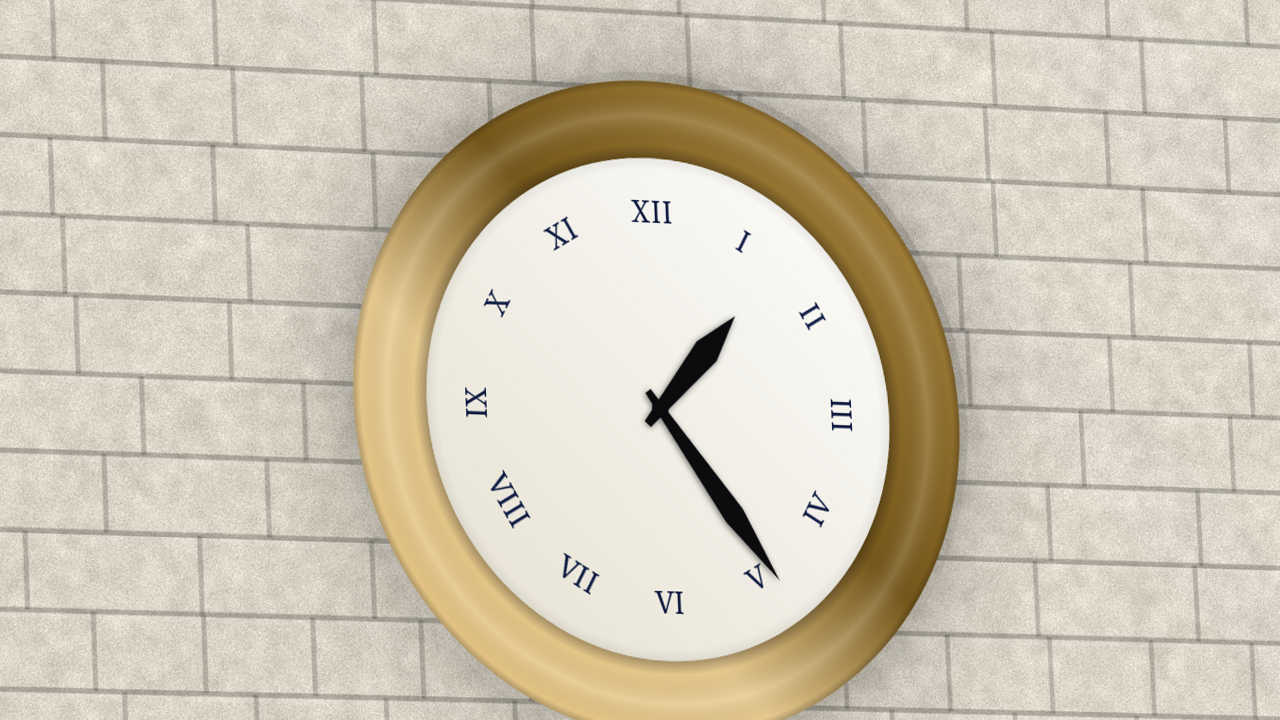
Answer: {"hour": 1, "minute": 24}
